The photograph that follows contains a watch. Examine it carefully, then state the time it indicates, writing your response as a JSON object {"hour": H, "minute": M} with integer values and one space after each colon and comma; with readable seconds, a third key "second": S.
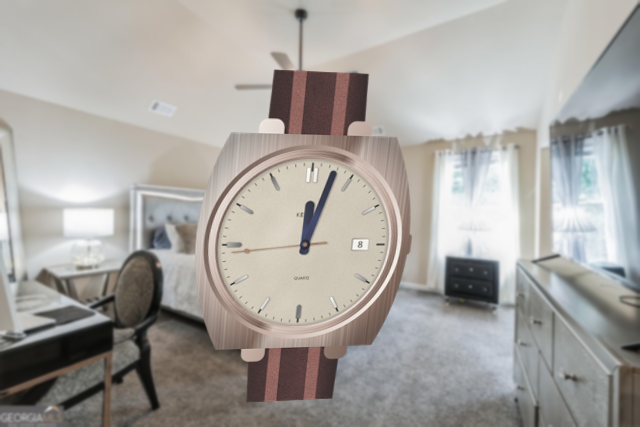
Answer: {"hour": 12, "minute": 2, "second": 44}
